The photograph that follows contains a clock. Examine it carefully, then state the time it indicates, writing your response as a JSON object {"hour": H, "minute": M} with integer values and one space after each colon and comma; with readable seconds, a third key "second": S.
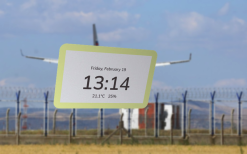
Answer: {"hour": 13, "minute": 14}
